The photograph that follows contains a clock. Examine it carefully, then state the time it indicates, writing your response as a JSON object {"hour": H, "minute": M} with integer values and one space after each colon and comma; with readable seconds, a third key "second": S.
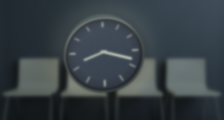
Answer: {"hour": 8, "minute": 18}
